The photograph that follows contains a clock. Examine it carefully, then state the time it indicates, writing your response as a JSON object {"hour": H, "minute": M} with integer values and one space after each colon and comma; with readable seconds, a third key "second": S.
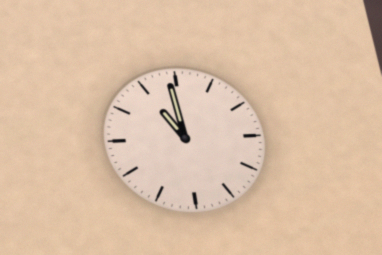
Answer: {"hour": 10, "minute": 59}
